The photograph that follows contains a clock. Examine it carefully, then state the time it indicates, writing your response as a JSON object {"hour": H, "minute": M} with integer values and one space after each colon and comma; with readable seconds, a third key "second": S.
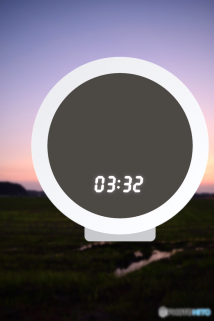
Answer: {"hour": 3, "minute": 32}
